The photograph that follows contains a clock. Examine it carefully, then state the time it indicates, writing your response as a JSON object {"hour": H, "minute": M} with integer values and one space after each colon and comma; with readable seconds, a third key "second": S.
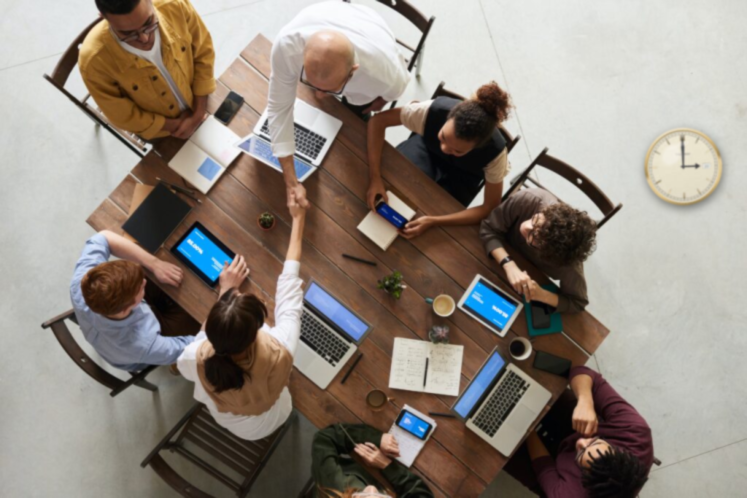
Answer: {"hour": 3, "minute": 0}
